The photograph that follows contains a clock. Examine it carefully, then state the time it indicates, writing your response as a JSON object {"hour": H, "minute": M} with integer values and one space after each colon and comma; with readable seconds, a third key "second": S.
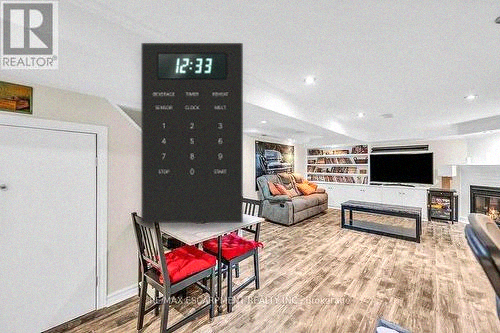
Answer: {"hour": 12, "minute": 33}
